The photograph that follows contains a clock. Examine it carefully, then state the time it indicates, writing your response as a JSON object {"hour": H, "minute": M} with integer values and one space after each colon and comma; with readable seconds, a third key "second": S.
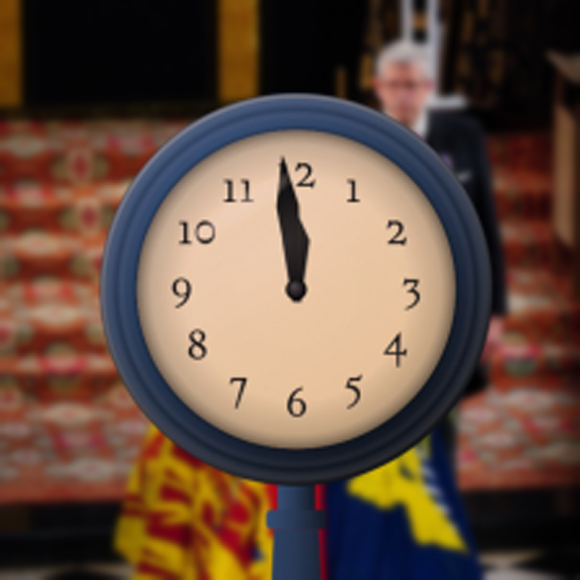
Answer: {"hour": 11, "minute": 59}
